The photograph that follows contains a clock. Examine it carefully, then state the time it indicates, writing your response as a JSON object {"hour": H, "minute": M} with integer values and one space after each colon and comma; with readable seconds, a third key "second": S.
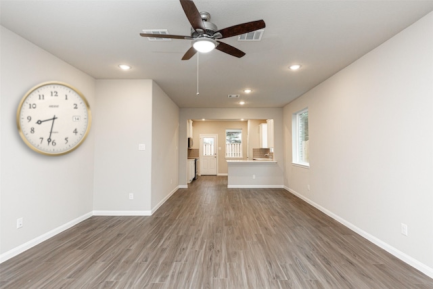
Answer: {"hour": 8, "minute": 32}
